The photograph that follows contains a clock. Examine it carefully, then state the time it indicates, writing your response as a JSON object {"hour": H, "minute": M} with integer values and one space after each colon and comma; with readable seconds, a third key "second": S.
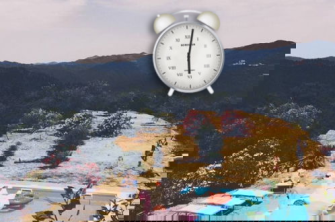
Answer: {"hour": 6, "minute": 2}
